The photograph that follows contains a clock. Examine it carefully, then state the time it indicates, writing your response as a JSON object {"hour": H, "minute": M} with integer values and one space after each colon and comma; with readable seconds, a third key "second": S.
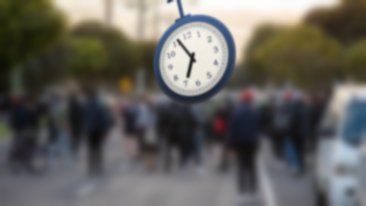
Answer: {"hour": 6, "minute": 56}
